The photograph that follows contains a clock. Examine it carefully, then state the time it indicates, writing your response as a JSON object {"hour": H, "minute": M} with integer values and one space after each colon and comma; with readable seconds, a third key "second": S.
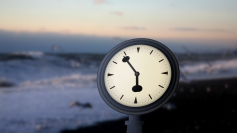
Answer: {"hour": 5, "minute": 54}
